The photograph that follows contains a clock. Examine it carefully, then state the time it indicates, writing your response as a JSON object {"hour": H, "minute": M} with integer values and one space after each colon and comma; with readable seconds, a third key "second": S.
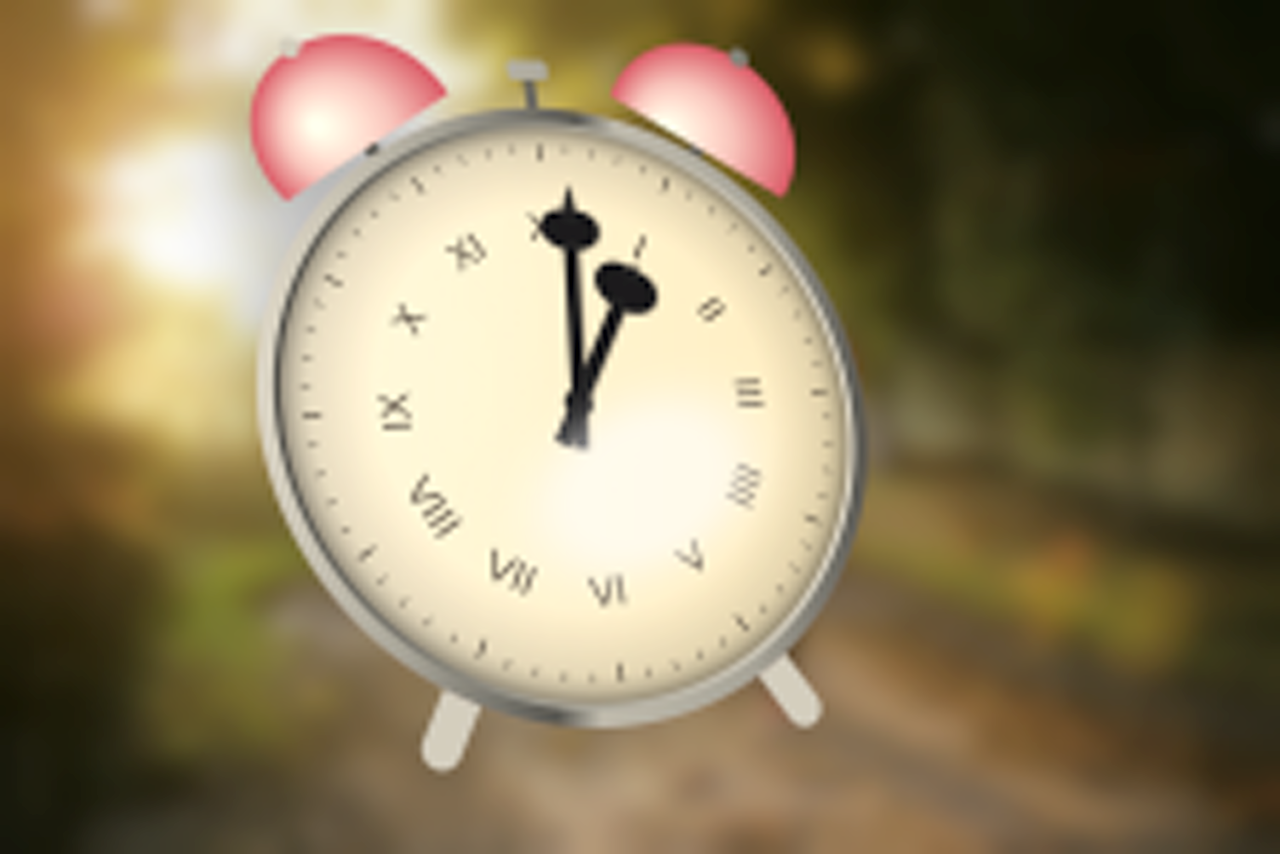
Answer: {"hour": 1, "minute": 1}
